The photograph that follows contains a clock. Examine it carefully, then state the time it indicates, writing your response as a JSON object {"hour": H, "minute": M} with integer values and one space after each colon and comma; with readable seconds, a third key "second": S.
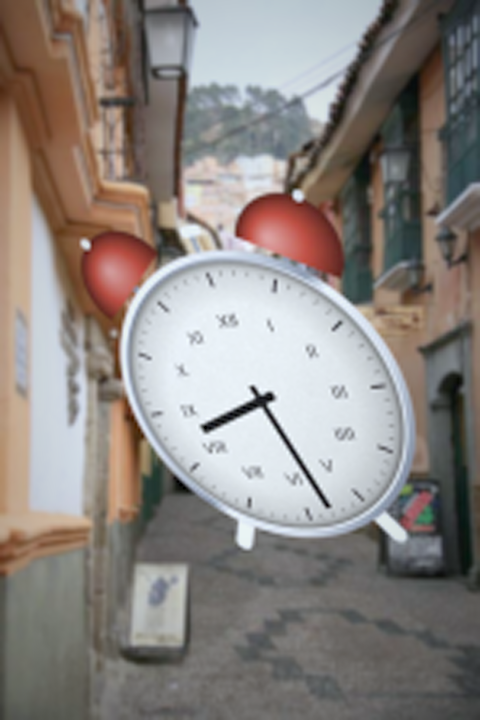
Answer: {"hour": 8, "minute": 28}
